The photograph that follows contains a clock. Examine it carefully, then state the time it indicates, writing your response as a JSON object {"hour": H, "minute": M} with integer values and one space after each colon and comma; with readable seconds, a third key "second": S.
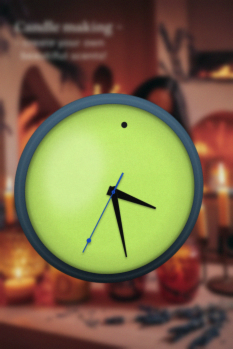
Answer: {"hour": 3, "minute": 26, "second": 33}
